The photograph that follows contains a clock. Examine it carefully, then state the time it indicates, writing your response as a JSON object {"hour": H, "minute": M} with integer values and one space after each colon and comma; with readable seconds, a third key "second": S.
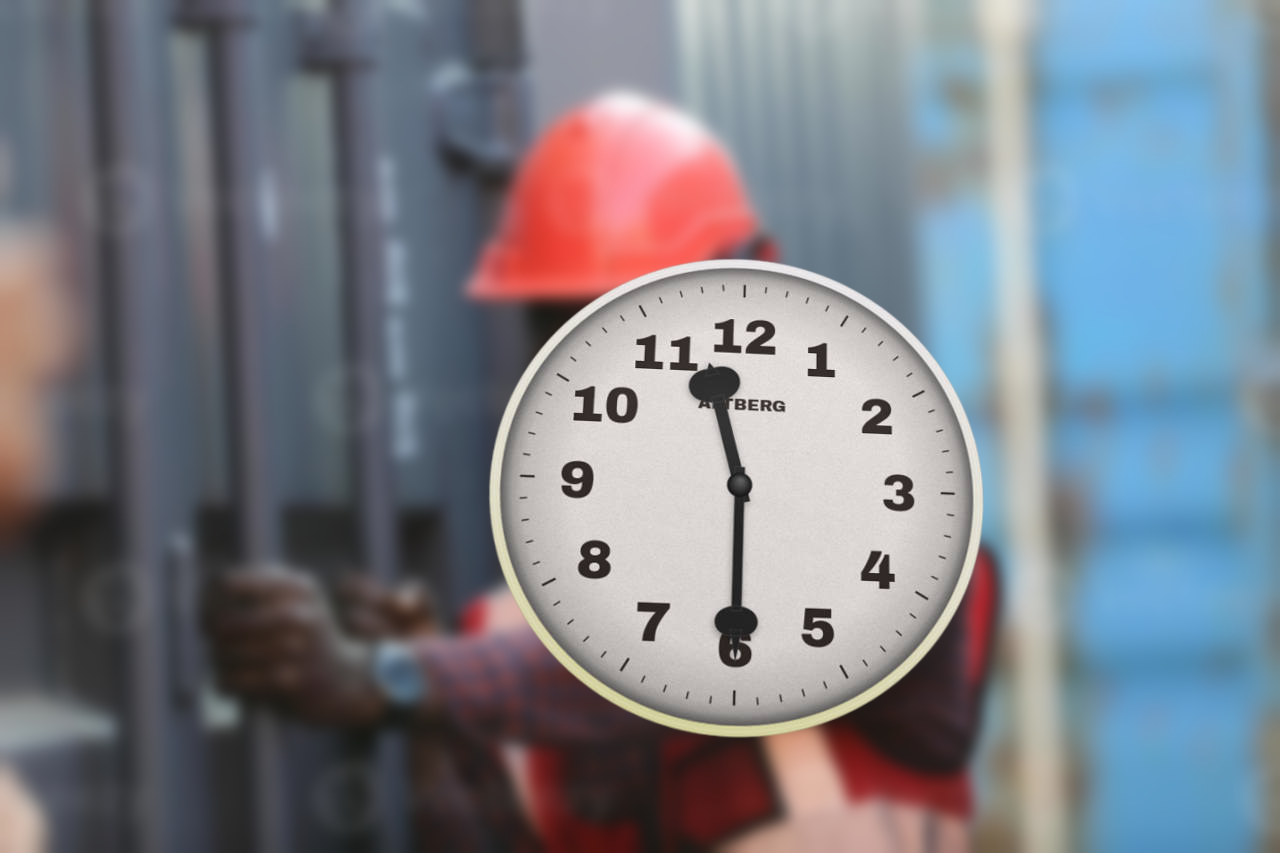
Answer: {"hour": 11, "minute": 30}
